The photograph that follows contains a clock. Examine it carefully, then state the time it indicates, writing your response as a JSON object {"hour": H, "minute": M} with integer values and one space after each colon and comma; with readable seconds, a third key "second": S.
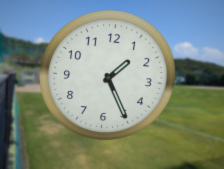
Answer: {"hour": 1, "minute": 25}
